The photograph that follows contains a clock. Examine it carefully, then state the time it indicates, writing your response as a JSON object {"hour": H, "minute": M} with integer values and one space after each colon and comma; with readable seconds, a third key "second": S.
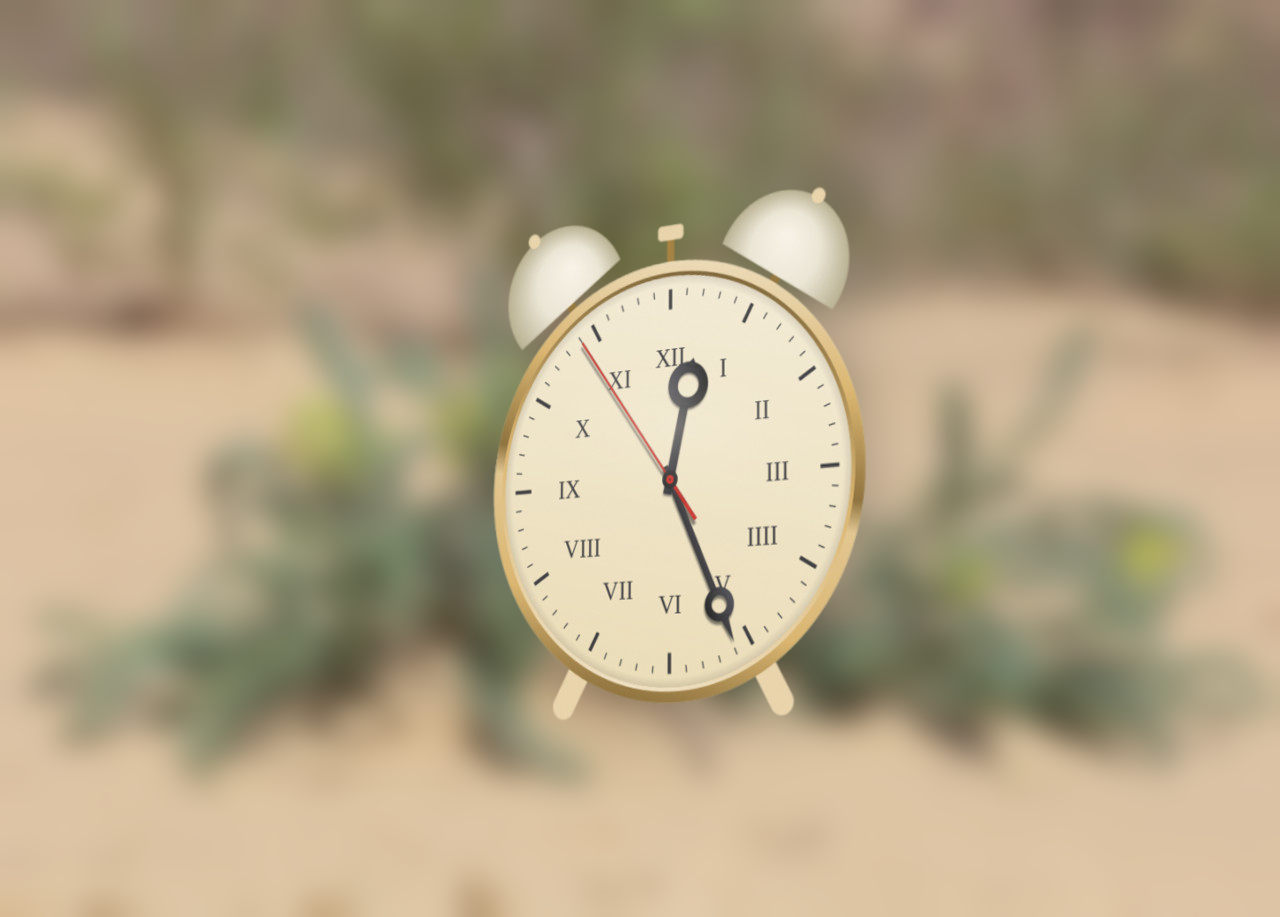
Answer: {"hour": 12, "minute": 25, "second": 54}
